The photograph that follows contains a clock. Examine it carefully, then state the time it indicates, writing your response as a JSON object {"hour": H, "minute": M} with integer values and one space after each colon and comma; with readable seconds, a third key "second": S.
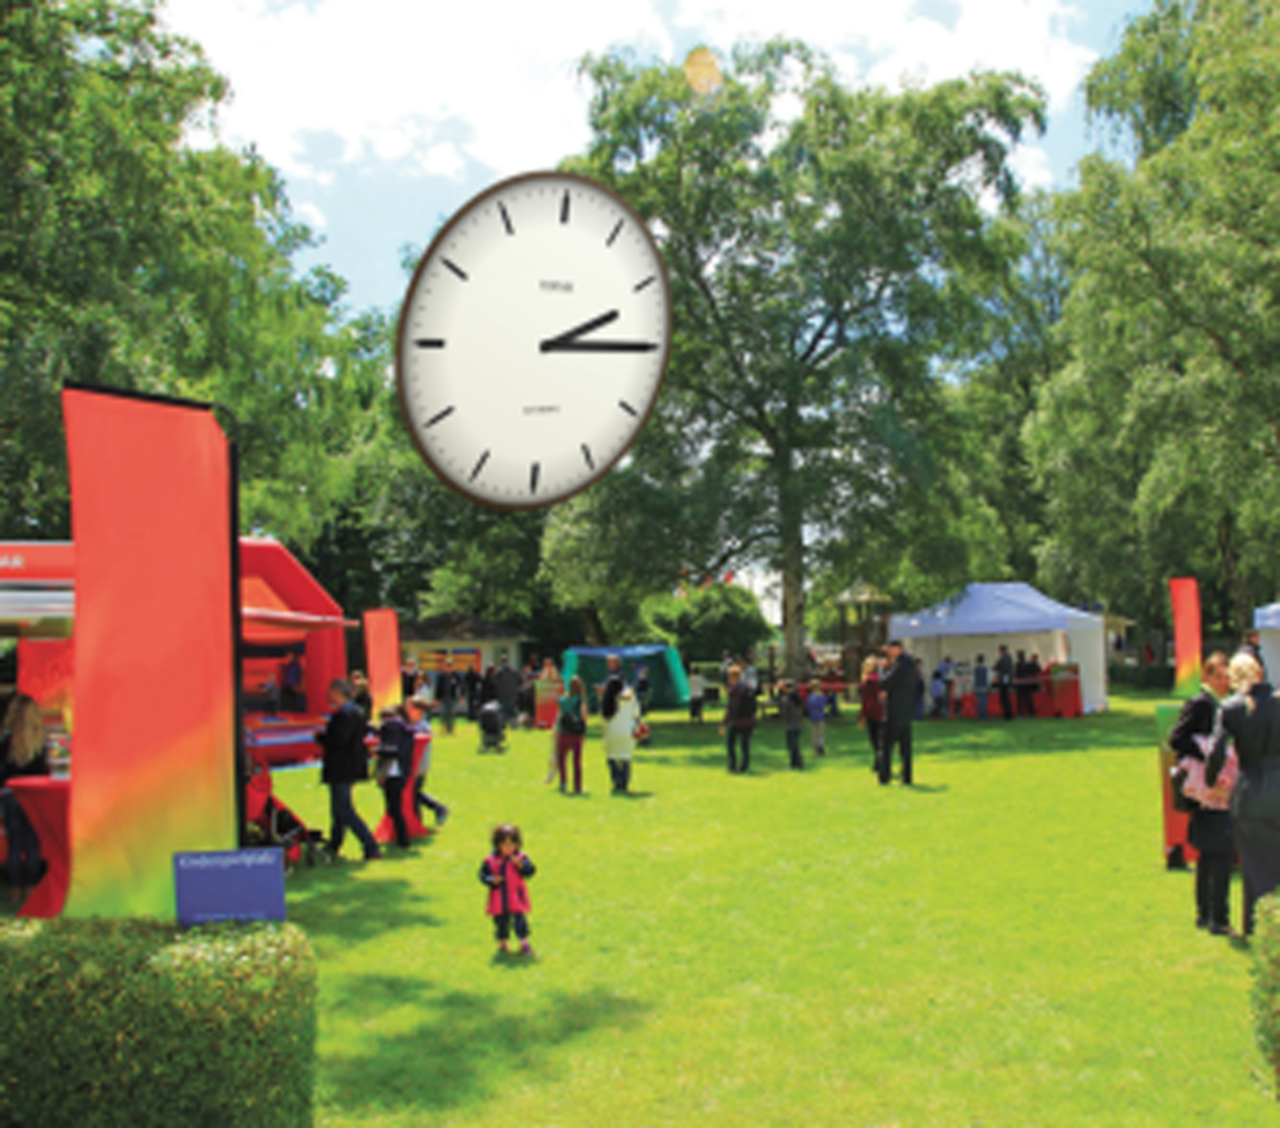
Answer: {"hour": 2, "minute": 15}
